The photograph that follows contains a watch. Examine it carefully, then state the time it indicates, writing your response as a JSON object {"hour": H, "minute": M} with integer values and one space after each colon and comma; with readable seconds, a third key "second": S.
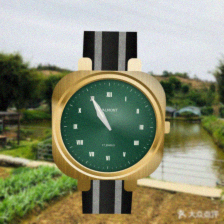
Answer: {"hour": 10, "minute": 55}
